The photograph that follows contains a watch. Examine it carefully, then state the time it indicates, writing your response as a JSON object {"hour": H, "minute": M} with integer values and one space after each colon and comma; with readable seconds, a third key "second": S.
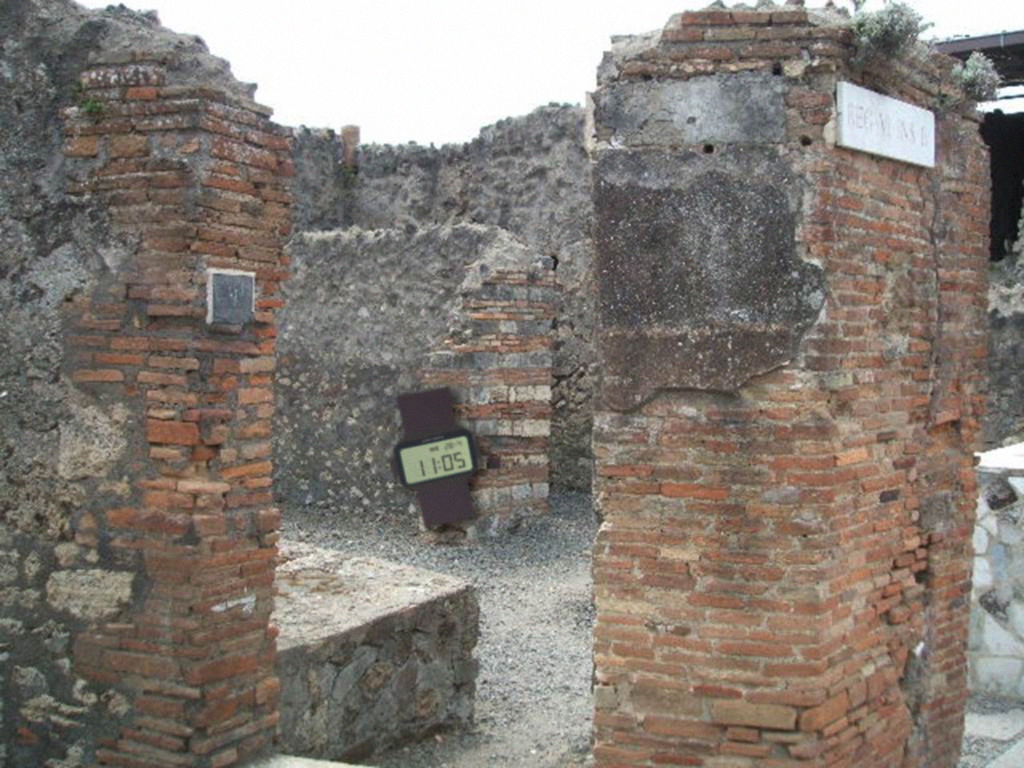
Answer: {"hour": 11, "minute": 5}
